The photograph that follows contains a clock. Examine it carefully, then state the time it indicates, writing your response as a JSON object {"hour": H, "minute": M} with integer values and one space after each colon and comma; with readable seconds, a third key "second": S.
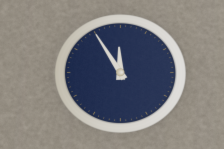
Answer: {"hour": 11, "minute": 55}
